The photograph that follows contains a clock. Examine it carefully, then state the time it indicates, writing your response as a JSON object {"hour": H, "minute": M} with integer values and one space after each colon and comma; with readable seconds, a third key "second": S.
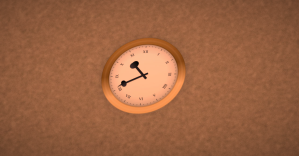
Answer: {"hour": 10, "minute": 41}
